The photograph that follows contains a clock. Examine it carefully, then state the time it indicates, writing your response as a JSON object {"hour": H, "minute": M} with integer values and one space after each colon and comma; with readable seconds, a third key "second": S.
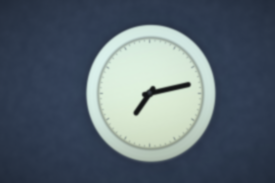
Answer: {"hour": 7, "minute": 13}
